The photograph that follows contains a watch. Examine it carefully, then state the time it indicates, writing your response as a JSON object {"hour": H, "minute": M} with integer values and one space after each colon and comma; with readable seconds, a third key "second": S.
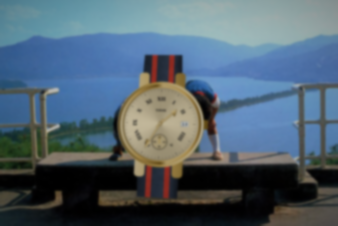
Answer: {"hour": 1, "minute": 35}
